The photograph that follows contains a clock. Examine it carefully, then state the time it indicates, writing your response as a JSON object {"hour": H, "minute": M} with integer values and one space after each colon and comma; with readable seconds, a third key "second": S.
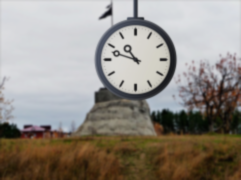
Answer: {"hour": 10, "minute": 48}
